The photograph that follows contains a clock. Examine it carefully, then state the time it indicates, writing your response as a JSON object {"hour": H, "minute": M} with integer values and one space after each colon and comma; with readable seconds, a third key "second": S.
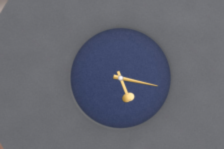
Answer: {"hour": 5, "minute": 17}
